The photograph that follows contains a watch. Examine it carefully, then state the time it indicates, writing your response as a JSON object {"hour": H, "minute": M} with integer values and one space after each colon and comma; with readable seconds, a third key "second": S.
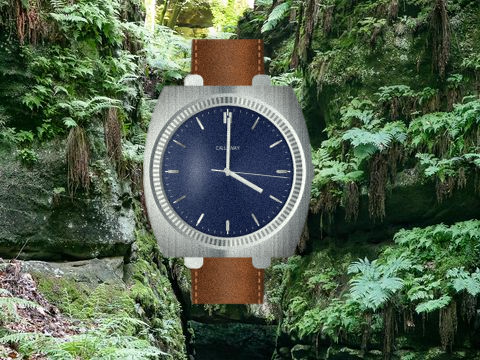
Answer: {"hour": 4, "minute": 0, "second": 16}
